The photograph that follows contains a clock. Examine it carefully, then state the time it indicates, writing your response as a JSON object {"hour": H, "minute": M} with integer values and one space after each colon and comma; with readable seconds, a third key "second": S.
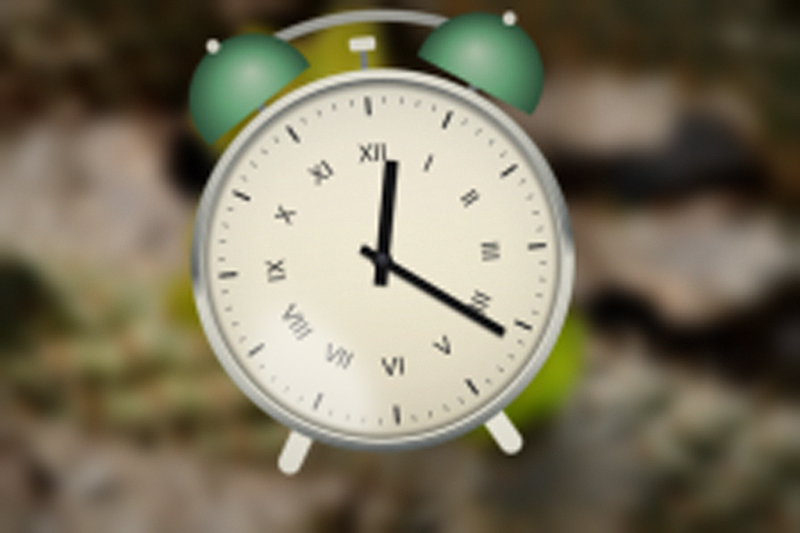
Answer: {"hour": 12, "minute": 21}
